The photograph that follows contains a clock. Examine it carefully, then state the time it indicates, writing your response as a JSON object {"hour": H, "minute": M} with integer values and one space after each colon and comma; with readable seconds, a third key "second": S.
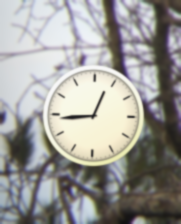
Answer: {"hour": 12, "minute": 44}
